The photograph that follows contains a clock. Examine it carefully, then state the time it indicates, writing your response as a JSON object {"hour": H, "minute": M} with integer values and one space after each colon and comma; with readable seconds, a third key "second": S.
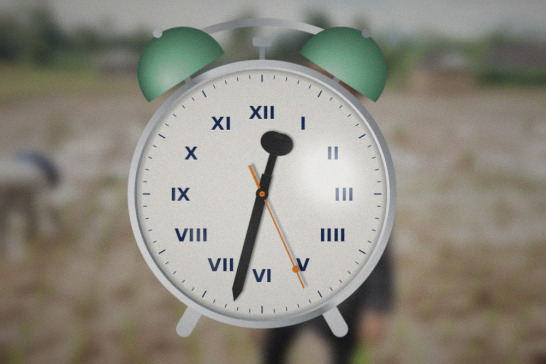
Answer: {"hour": 12, "minute": 32, "second": 26}
